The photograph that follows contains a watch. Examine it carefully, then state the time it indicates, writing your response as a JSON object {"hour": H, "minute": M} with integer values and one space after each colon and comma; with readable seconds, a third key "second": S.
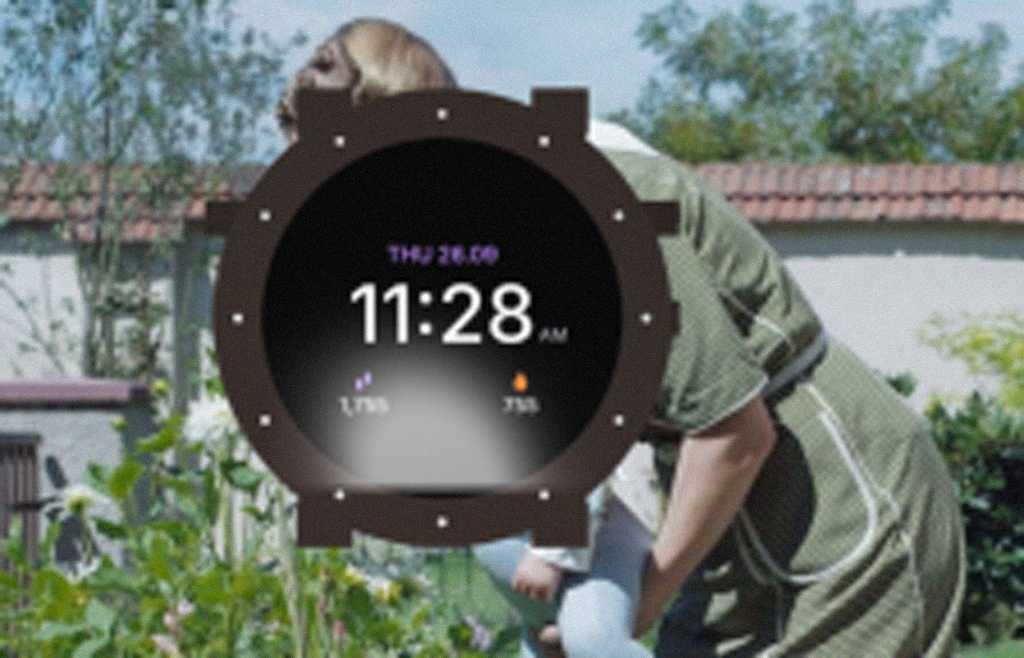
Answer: {"hour": 11, "minute": 28}
